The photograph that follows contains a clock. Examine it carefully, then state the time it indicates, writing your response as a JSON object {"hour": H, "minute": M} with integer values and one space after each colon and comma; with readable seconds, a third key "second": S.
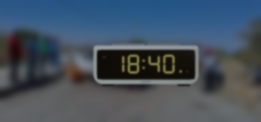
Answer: {"hour": 18, "minute": 40}
